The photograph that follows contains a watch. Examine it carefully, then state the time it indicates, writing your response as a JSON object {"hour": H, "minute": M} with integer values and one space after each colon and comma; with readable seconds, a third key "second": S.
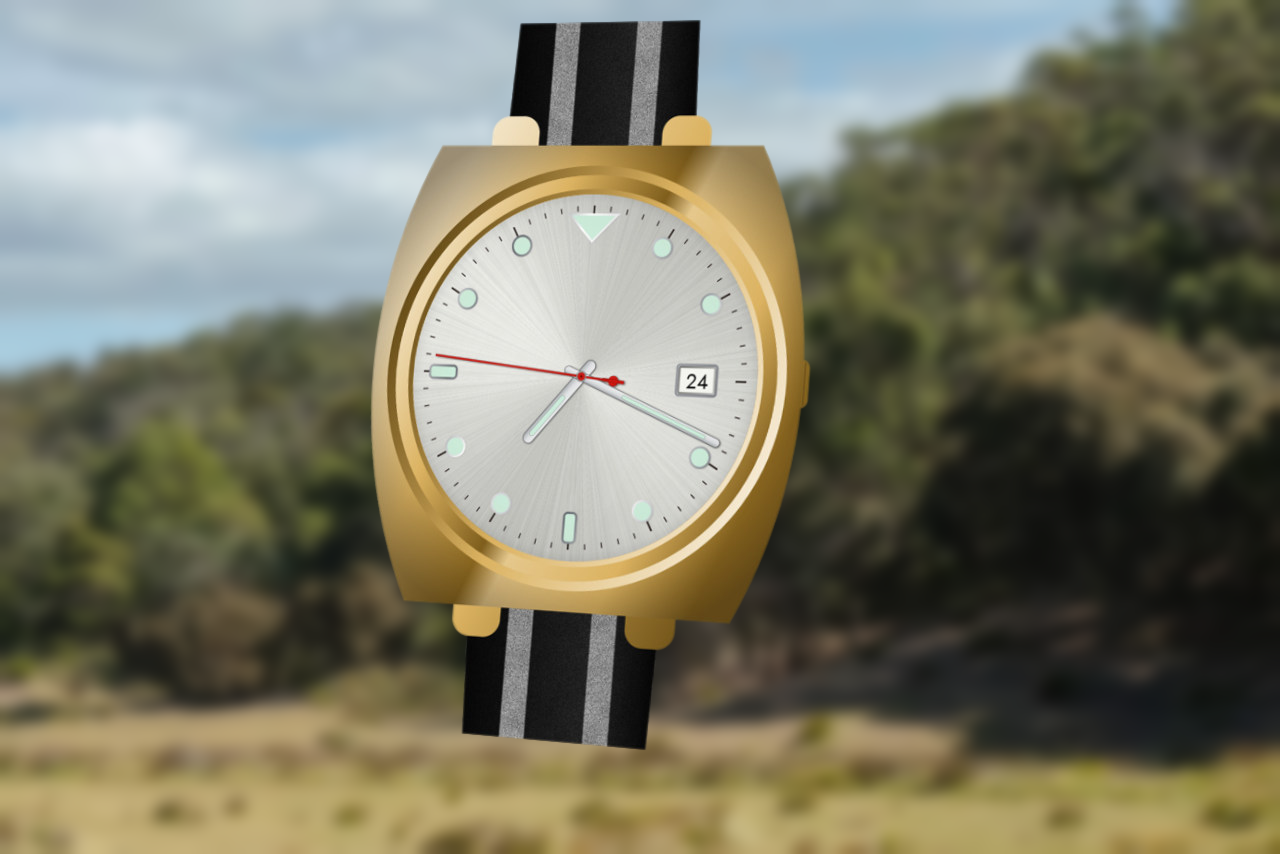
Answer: {"hour": 7, "minute": 18, "second": 46}
